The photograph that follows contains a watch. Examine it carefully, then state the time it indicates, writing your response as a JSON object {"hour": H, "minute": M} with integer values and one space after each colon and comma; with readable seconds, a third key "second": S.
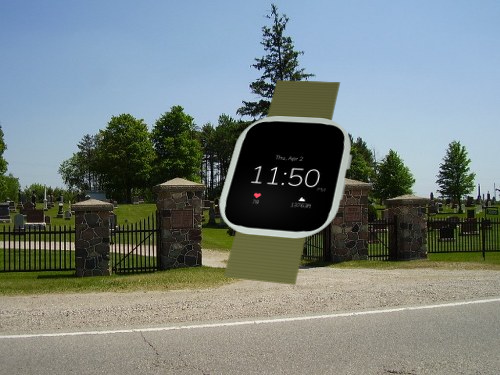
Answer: {"hour": 11, "minute": 50}
